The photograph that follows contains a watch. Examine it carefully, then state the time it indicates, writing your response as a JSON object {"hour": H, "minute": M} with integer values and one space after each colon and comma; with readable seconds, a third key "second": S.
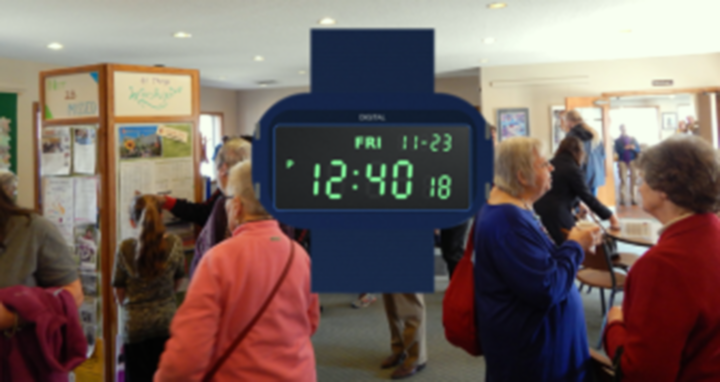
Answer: {"hour": 12, "minute": 40, "second": 18}
